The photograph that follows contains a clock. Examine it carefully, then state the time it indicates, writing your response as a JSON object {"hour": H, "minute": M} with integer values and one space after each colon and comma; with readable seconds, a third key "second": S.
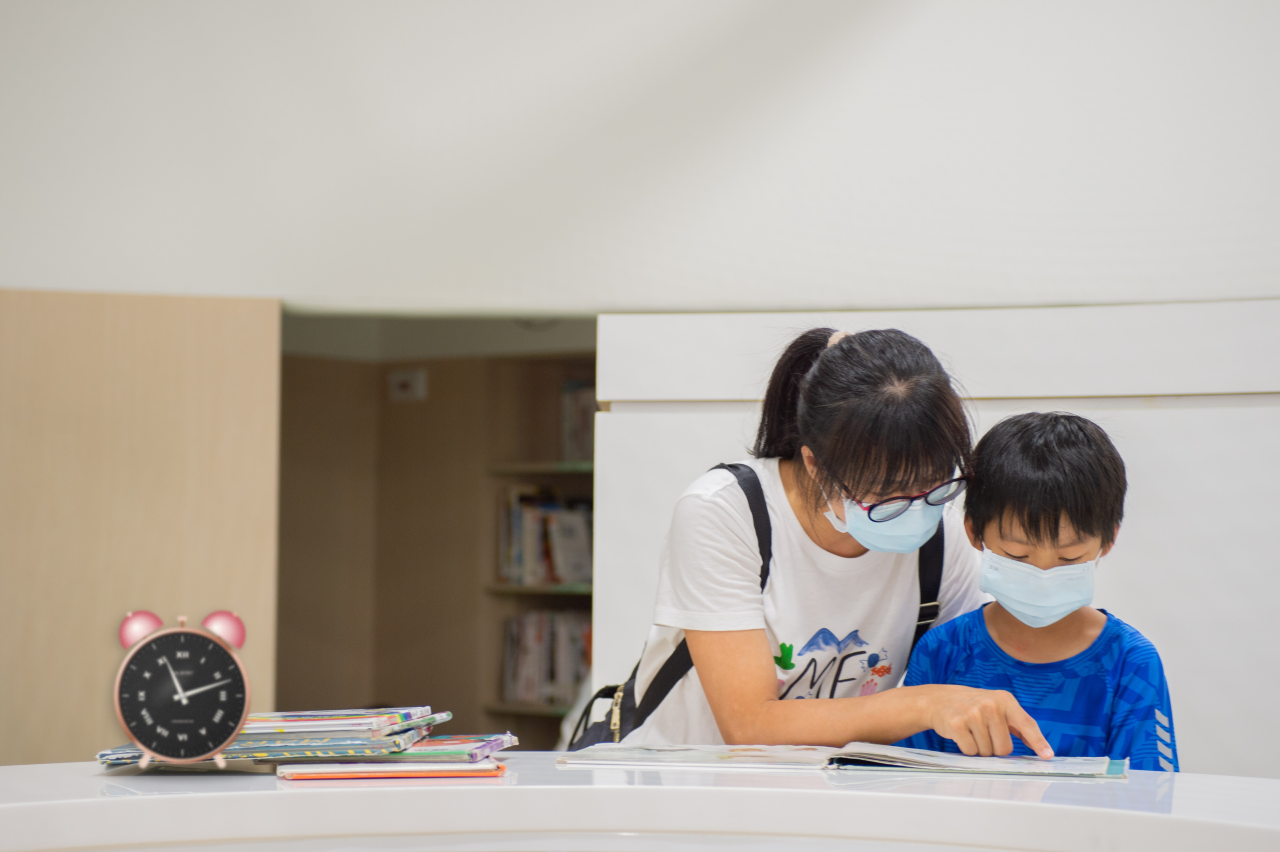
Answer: {"hour": 11, "minute": 12}
